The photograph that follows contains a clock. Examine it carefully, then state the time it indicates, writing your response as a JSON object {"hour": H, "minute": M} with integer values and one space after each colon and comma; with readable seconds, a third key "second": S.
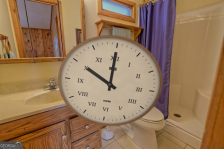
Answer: {"hour": 10, "minute": 0}
